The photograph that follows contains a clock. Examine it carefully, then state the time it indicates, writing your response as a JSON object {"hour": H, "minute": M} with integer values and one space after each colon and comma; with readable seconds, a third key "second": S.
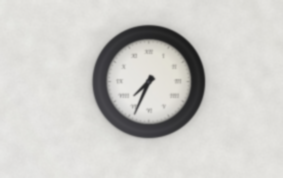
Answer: {"hour": 7, "minute": 34}
